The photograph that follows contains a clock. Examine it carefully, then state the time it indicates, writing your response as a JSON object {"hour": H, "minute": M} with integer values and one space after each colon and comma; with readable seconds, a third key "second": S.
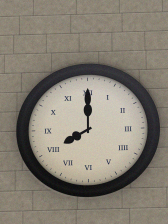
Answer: {"hour": 8, "minute": 0}
